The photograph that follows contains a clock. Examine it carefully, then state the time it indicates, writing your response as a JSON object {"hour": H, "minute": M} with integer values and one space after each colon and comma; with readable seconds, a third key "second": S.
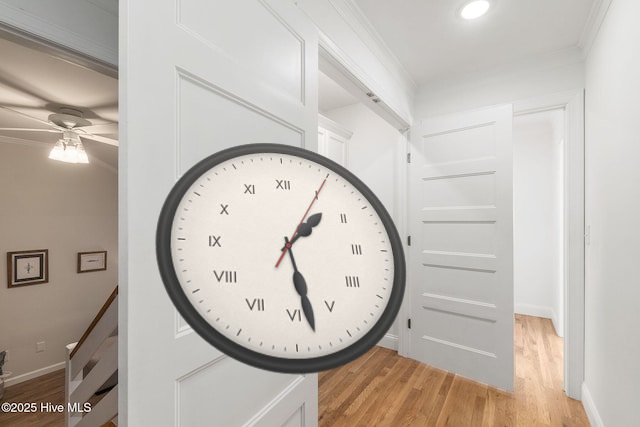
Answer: {"hour": 1, "minute": 28, "second": 5}
